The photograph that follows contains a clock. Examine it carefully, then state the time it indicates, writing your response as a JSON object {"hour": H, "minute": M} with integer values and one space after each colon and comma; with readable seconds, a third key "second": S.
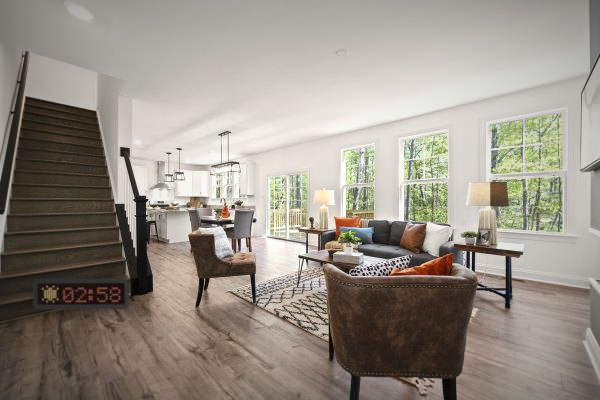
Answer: {"hour": 2, "minute": 58}
